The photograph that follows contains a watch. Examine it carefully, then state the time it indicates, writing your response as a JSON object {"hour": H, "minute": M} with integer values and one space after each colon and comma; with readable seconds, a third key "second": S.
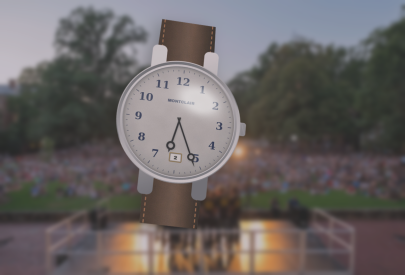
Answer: {"hour": 6, "minute": 26}
